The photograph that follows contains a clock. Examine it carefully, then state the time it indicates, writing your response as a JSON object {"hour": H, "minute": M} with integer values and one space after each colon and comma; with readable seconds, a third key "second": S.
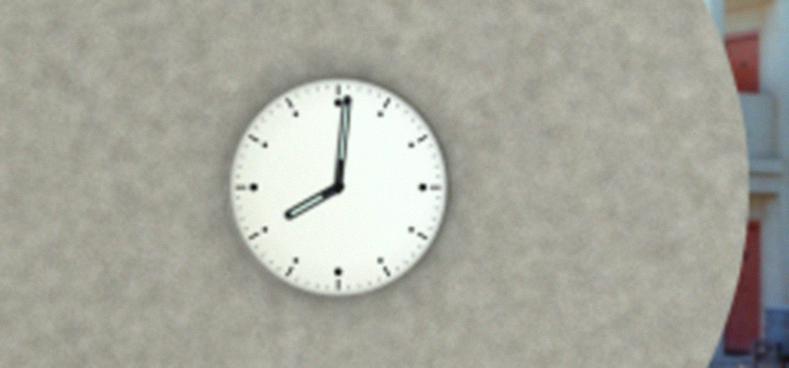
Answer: {"hour": 8, "minute": 1}
